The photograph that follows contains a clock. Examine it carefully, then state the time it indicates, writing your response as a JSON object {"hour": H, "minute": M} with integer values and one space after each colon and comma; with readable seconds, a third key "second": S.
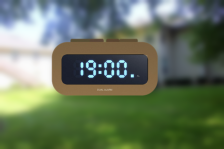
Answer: {"hour": 19, "minute": 0}
